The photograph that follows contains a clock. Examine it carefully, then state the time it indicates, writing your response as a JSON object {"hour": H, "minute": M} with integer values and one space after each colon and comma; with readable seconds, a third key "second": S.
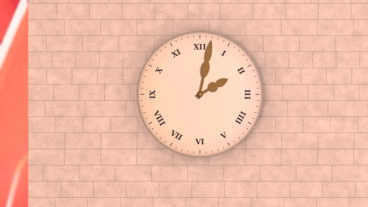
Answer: {"hour": 2, "minute": 2}
